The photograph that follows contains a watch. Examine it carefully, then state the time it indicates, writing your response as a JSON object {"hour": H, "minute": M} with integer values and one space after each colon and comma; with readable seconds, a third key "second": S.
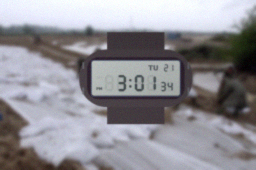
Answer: {"hour": 3, "minute": 1, "second": 34}
